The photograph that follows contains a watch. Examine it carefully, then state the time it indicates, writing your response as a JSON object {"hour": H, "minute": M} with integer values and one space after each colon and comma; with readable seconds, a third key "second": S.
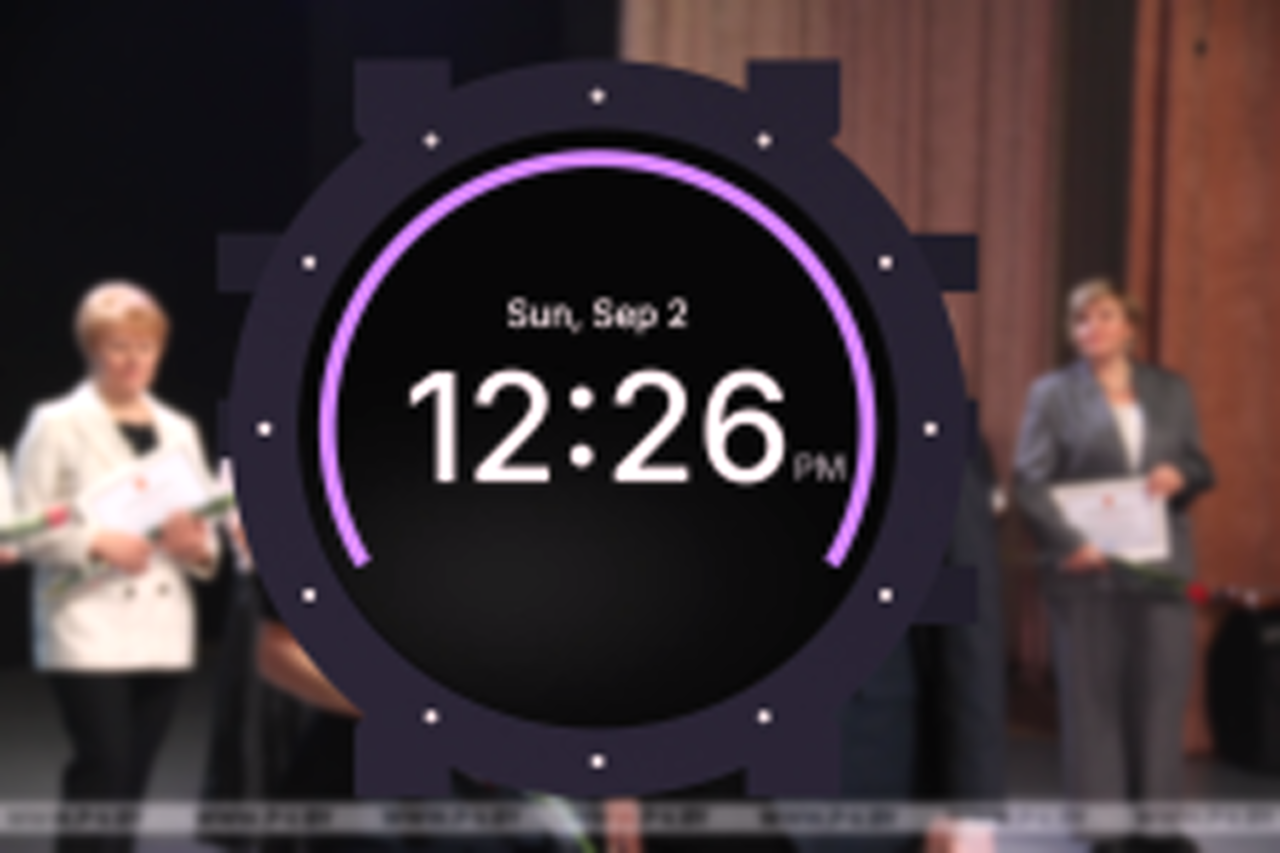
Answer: {"hour": 12, "minute": 26}
